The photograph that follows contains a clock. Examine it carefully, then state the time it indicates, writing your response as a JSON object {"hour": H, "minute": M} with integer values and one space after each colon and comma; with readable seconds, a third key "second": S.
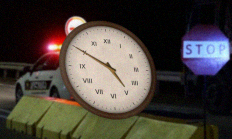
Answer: {"hour": 4, "minute": 50}
